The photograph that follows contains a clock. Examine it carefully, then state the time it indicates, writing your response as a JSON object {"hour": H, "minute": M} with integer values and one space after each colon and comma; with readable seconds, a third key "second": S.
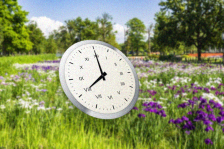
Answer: {"hour": 8, "minute": 0}
